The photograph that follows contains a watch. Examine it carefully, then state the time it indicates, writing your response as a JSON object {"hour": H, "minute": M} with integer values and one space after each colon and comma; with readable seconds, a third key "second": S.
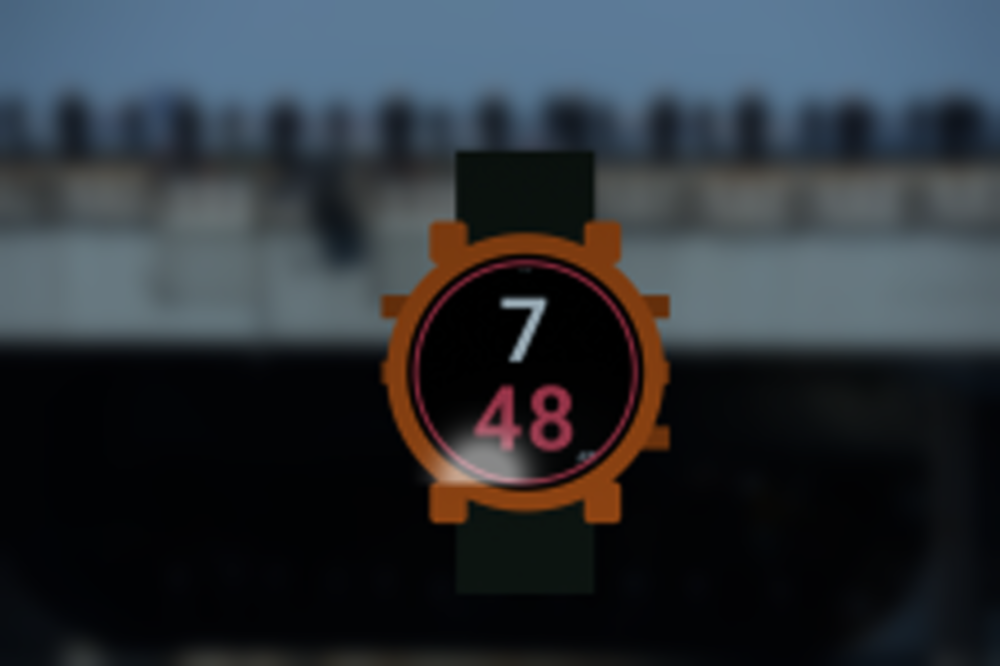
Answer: {"hour": 7, "minute": 48}
